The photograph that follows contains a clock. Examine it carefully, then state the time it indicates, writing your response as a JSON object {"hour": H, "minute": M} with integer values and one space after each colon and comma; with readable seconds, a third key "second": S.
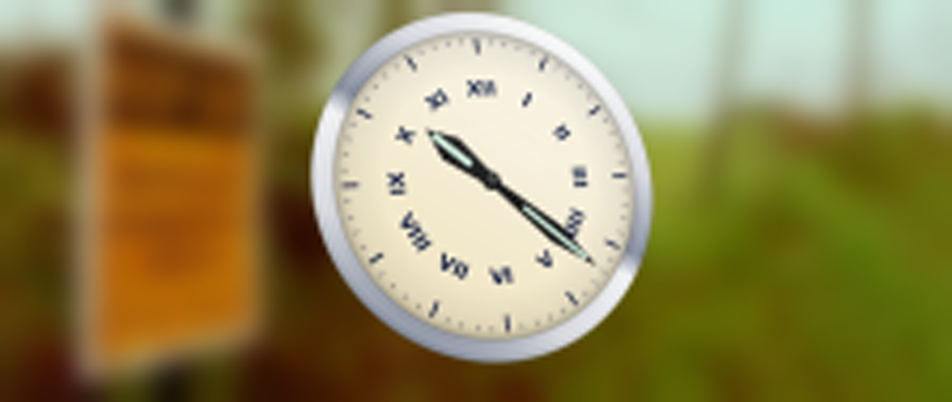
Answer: {"hour": 10, "minute": 22}
